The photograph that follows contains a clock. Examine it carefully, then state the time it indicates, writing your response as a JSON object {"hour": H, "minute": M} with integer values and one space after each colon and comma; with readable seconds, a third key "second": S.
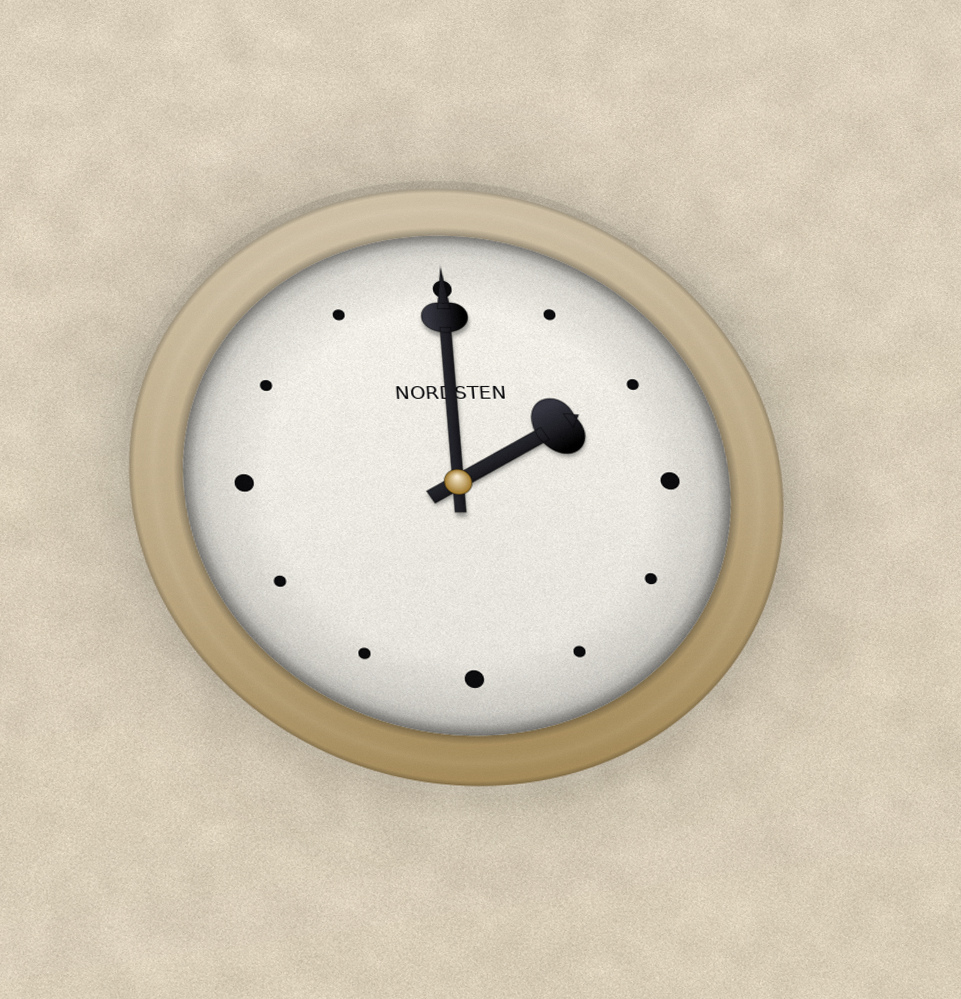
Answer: {"hour": 2, "minute": 0}
